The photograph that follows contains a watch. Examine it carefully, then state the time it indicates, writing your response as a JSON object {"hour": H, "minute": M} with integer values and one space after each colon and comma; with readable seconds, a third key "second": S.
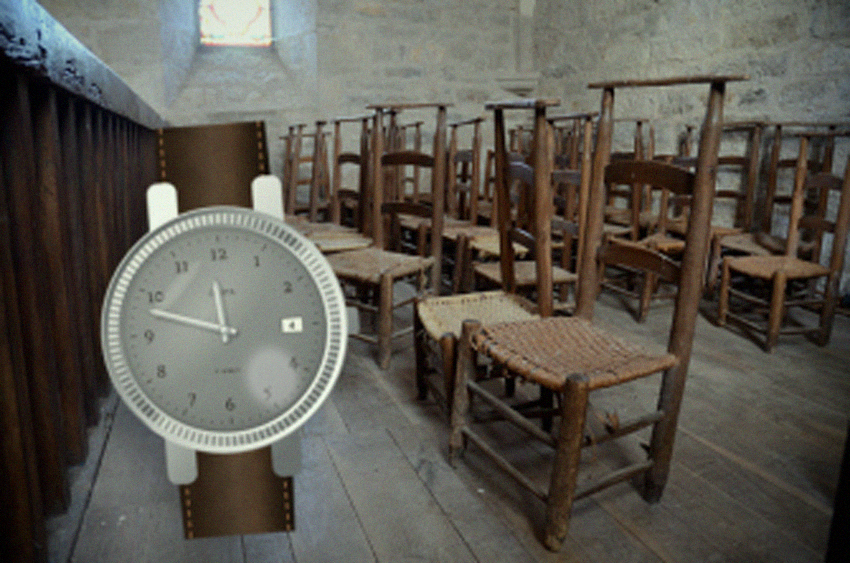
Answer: {"hour": 11, "minute": 48}
